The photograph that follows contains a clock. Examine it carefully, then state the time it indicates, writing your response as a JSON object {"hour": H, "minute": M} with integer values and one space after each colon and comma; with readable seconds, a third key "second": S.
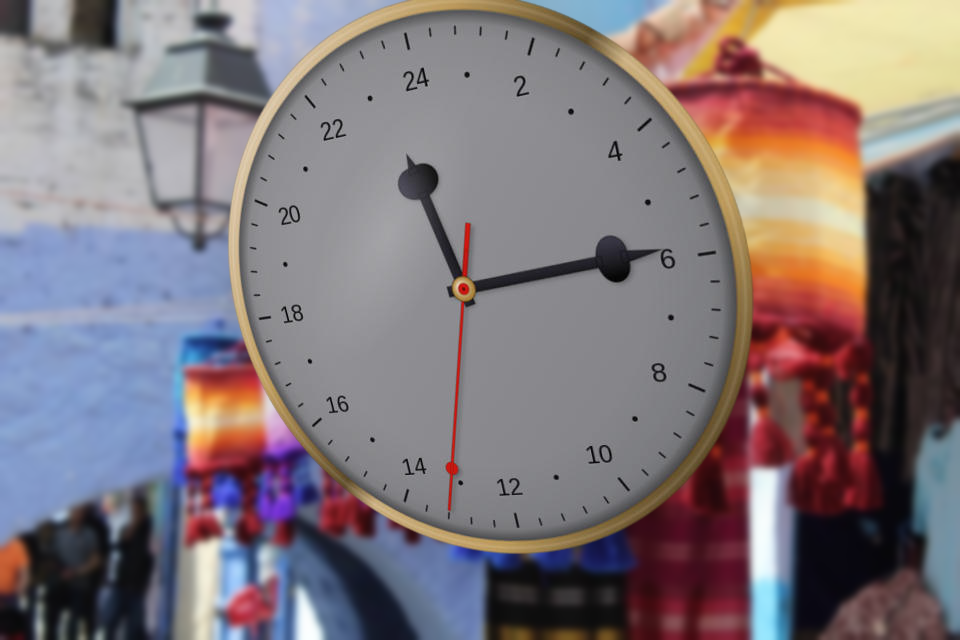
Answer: {"hour": 23, "minute": 14, "second": 33}
